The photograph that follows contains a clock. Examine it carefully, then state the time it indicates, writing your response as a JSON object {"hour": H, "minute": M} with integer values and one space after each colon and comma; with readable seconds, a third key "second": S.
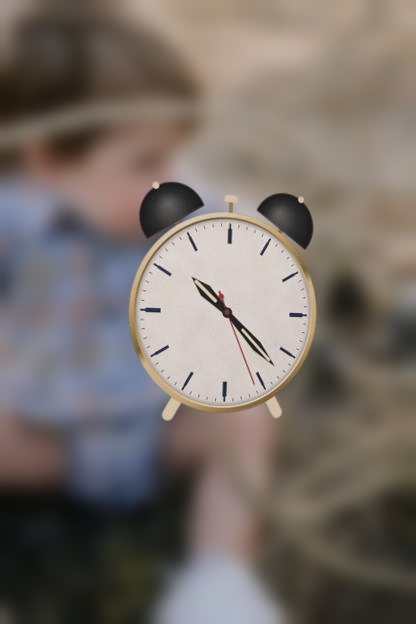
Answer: {"hour": 10, "minute": 22, "second": 26}
